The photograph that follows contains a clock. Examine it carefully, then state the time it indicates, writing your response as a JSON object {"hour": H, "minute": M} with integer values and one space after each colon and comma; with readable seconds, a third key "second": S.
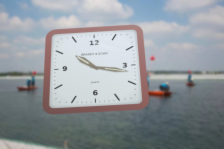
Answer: {"hour": 10, "minute": 17}
